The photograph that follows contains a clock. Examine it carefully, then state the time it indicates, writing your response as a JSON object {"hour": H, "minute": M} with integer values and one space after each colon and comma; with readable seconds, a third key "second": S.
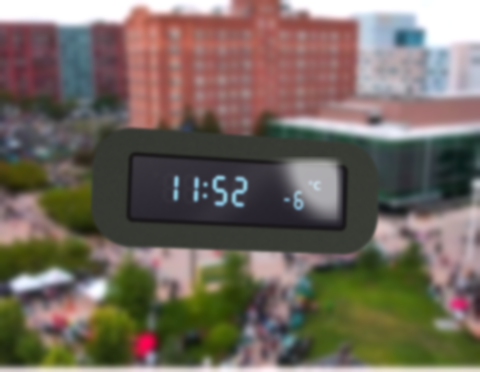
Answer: {"hour": 11, "minute": 52}
